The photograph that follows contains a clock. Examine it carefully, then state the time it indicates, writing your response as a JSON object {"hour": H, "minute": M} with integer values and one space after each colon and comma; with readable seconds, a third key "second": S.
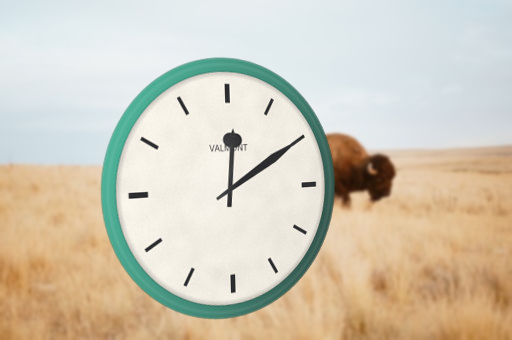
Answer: {"hour": 12, "minute": 10}
